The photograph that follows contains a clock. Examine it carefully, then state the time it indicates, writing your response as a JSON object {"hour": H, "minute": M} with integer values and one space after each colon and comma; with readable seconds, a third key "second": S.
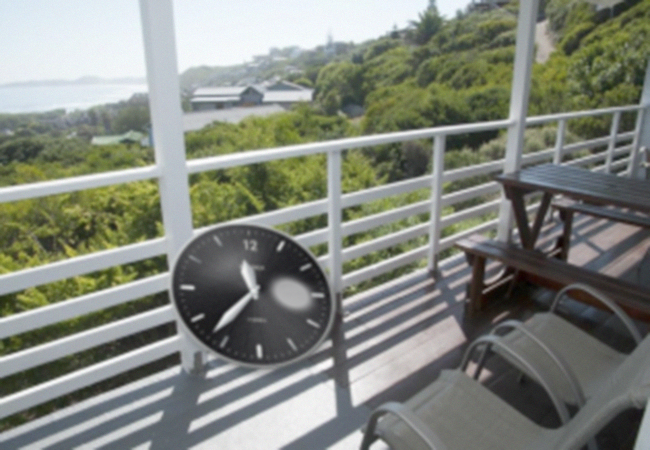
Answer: {"hour": 11, "minute": 37}
